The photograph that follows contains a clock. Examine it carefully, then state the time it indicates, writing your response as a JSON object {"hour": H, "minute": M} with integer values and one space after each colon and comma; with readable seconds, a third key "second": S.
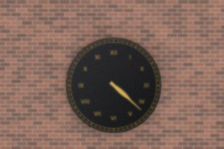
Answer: {"hour": 4, "minute": 22}
